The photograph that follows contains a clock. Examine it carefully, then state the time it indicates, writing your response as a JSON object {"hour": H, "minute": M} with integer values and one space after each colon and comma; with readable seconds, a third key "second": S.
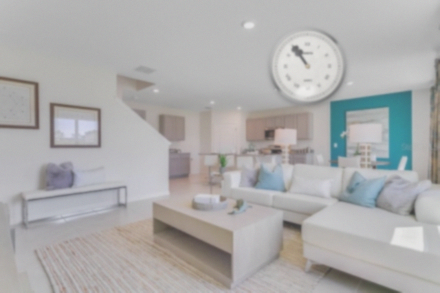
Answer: {"hour": 10, "minute": 54}
